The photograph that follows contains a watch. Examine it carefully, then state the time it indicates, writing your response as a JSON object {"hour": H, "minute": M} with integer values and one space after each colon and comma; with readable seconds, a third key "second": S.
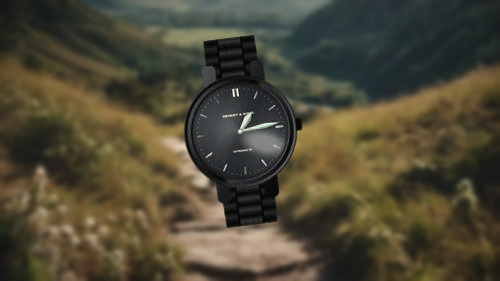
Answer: {"hour": 1, "minute": 14}
